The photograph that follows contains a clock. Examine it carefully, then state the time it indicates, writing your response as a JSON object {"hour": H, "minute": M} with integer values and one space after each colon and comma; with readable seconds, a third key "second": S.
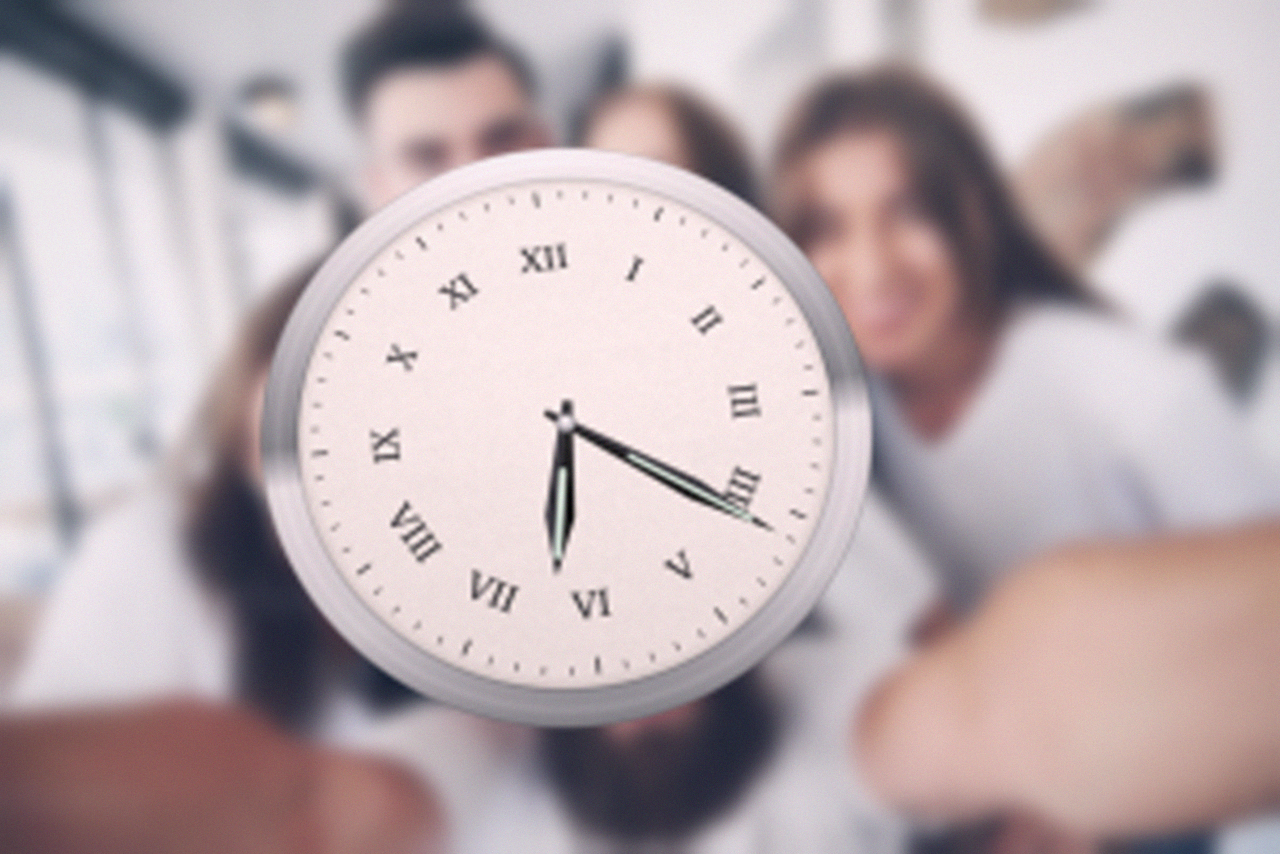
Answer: {"hour": 6, "minute": 21}
